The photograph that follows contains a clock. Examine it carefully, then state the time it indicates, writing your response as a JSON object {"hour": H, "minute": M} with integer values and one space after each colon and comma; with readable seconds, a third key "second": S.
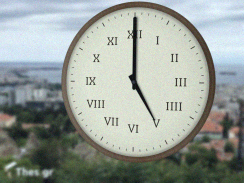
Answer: {"hour": 5, "minute": 0}
